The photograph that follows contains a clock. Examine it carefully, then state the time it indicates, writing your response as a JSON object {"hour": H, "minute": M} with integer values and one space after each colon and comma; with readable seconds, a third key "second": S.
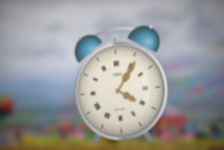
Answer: {"hour": 4, "minute": 6}
